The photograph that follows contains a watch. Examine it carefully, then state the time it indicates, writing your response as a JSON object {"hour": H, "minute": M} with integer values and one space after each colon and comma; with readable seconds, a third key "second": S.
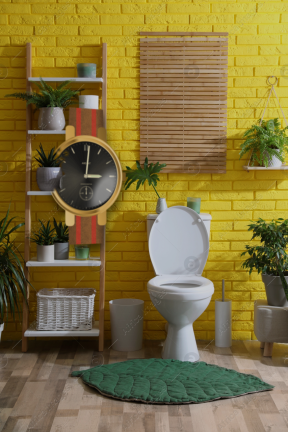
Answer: {"hour": 3, "minute": 1}
